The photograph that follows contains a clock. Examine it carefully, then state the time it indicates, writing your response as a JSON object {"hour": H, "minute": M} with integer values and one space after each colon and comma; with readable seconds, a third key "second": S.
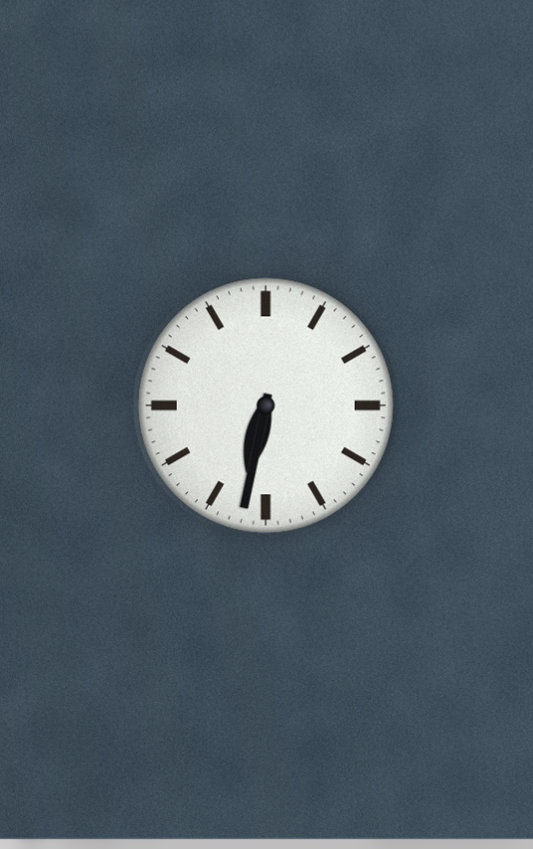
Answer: {"hour": 6, "minute": 32}
